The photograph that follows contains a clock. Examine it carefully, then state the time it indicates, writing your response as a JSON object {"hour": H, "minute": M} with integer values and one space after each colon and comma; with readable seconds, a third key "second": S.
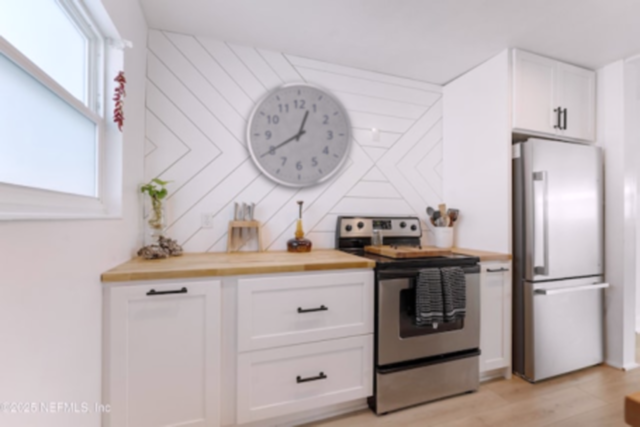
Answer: {"hour": 12, "minute": 40}
